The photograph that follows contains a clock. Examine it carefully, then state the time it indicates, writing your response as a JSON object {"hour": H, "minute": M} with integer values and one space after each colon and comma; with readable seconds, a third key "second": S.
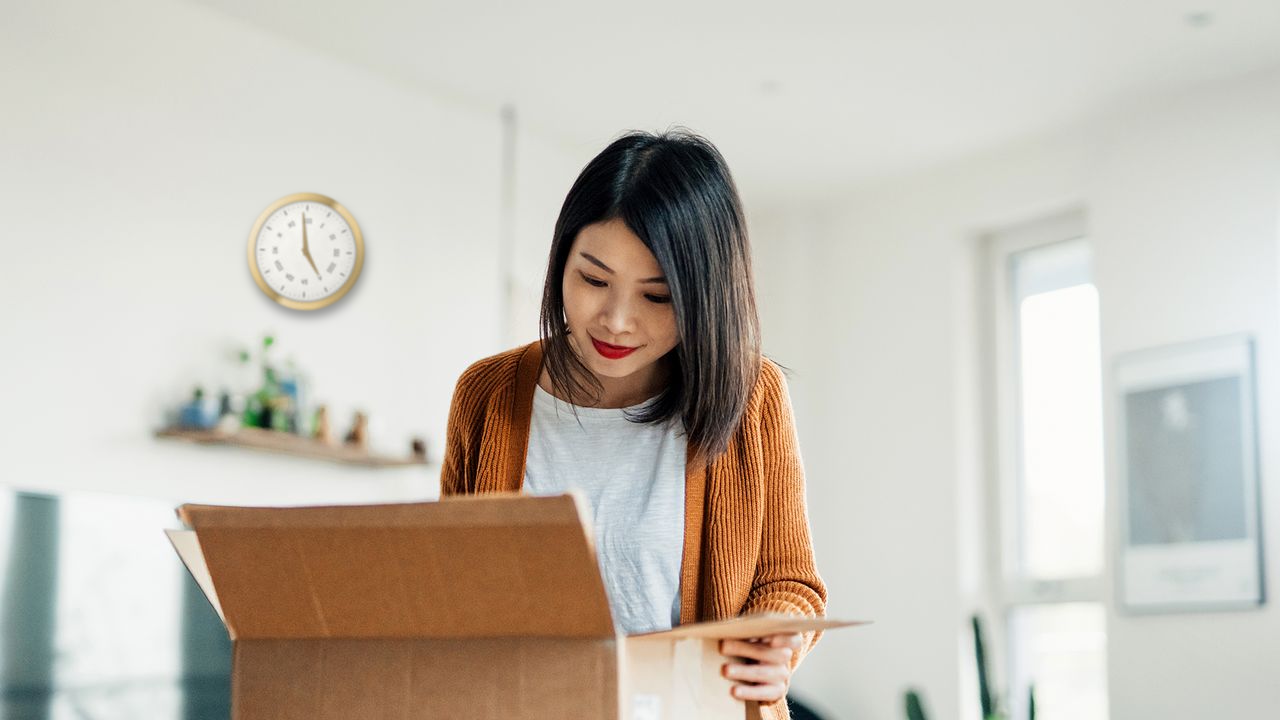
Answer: {"hour": 4, "minute": 59}
